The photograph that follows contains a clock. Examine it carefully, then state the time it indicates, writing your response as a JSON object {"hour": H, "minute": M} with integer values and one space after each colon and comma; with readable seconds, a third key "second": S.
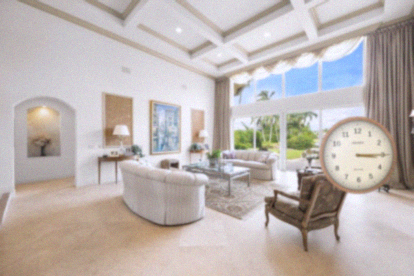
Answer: {"hour": 3, "minute": 15}
